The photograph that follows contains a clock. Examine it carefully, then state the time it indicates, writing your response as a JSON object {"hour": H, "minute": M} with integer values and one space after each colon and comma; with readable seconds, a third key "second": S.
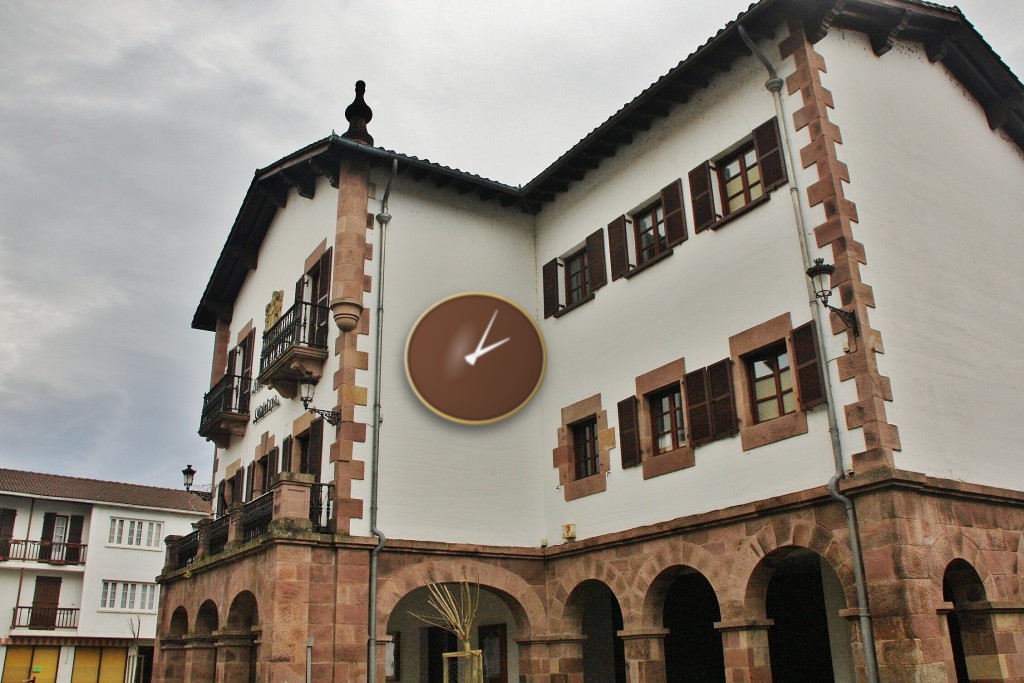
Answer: {"hour": 2, "minute": 4}
